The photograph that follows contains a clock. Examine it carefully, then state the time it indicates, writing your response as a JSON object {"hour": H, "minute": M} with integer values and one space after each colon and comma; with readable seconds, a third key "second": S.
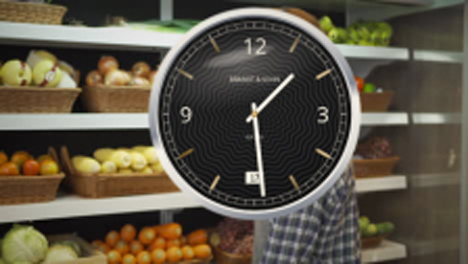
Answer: {"hour": 1, "minute": 29}
